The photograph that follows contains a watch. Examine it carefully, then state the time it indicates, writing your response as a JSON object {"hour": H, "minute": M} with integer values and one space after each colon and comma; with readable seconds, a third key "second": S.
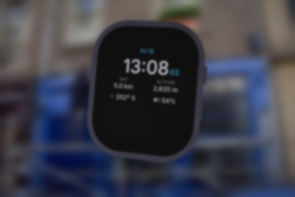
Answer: {"hour": 13, "minute": 8}
